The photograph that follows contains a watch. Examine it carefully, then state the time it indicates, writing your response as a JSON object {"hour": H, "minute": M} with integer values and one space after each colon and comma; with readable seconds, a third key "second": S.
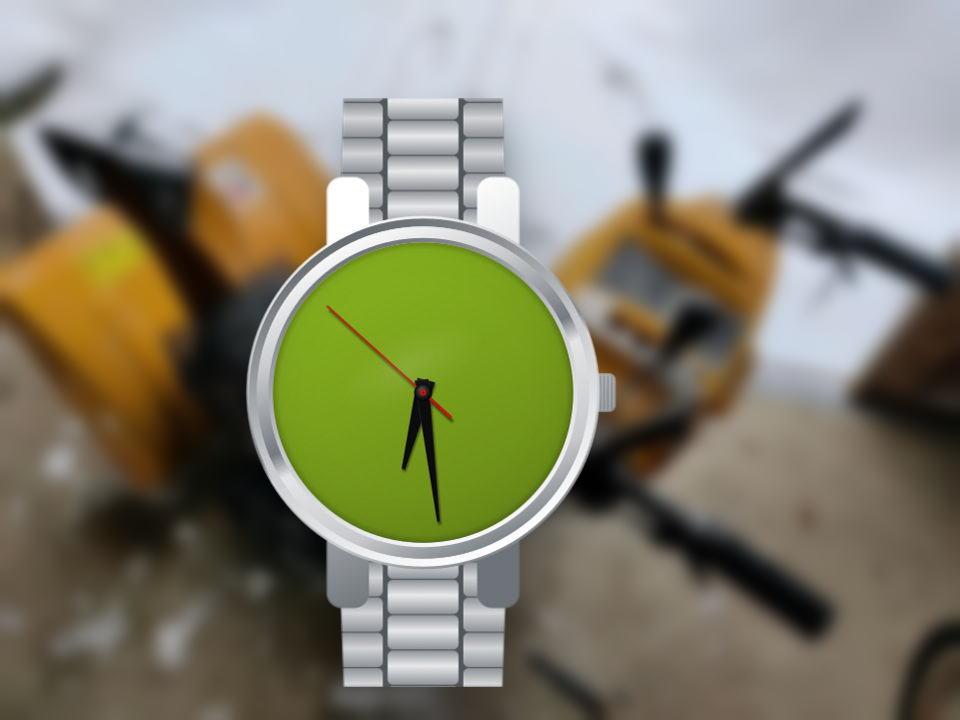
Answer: {"hour": 6, "minute": 28, "second": 52}
